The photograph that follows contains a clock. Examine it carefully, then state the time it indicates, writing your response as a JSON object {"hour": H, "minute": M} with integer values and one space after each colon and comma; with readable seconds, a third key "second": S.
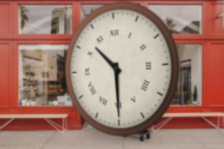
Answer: {"hour": 10, "minute": 30}
